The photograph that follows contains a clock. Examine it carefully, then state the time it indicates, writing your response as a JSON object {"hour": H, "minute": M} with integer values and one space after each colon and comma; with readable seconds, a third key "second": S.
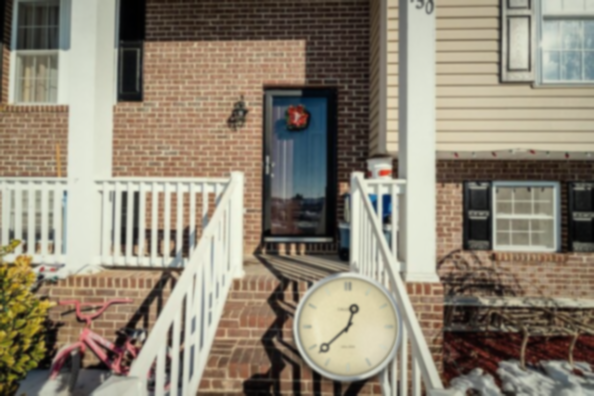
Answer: {"hour": 12, "minute": 38}
